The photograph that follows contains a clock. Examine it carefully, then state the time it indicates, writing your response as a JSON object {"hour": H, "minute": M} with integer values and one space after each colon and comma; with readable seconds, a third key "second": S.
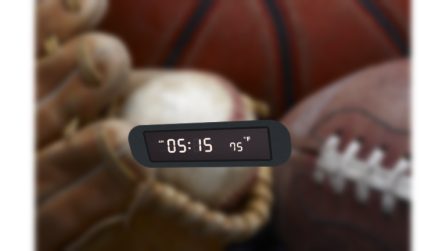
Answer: {"hour": 5, "minute": 15}
